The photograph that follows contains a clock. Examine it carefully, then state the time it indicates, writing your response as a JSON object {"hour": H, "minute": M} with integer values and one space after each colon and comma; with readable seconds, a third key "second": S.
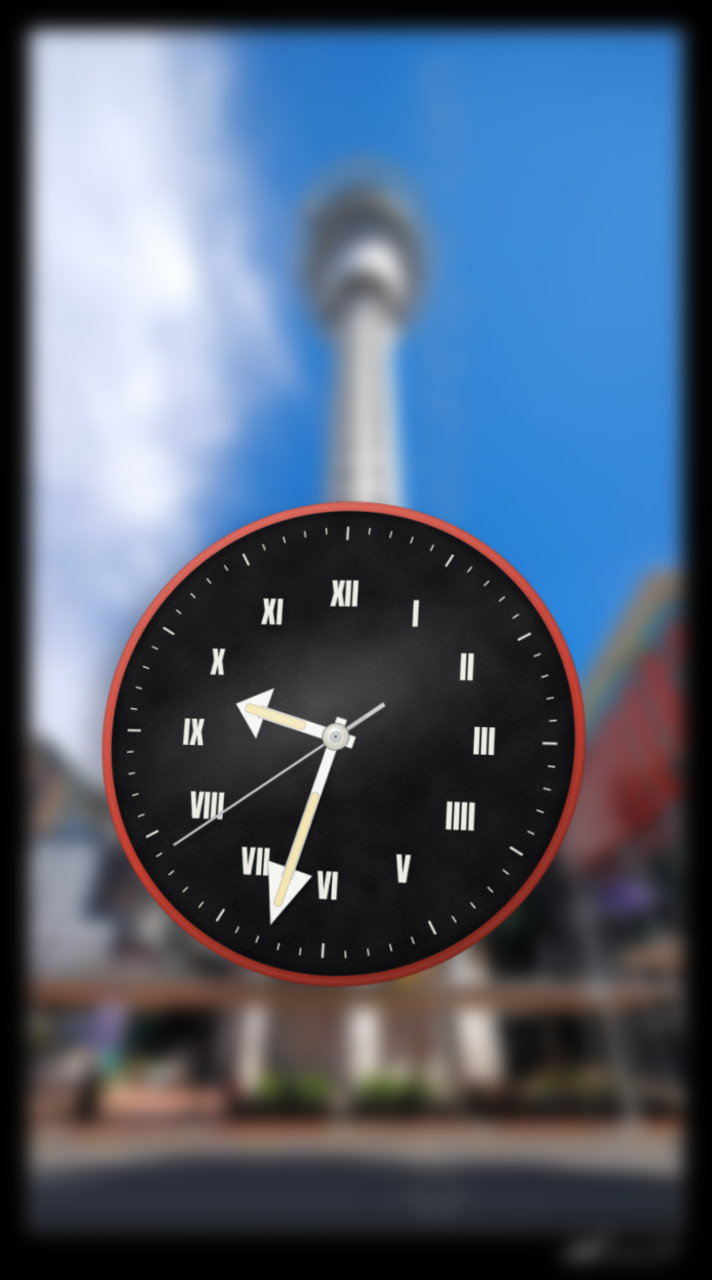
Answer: {"hour": 9, "minute": 32, "second": 39}
